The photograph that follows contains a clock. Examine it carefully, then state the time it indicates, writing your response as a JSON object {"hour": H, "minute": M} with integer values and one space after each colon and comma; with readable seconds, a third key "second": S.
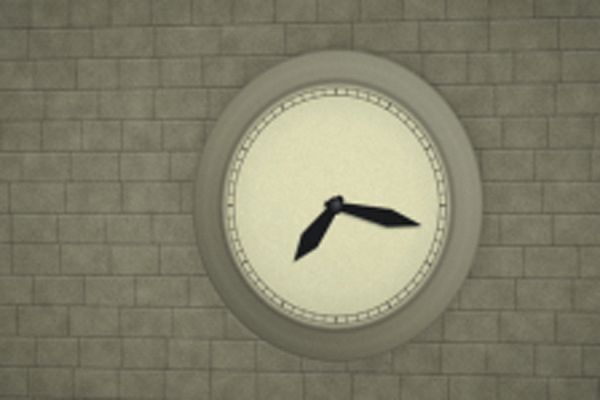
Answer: {"hour": 7, "minute": 17}
